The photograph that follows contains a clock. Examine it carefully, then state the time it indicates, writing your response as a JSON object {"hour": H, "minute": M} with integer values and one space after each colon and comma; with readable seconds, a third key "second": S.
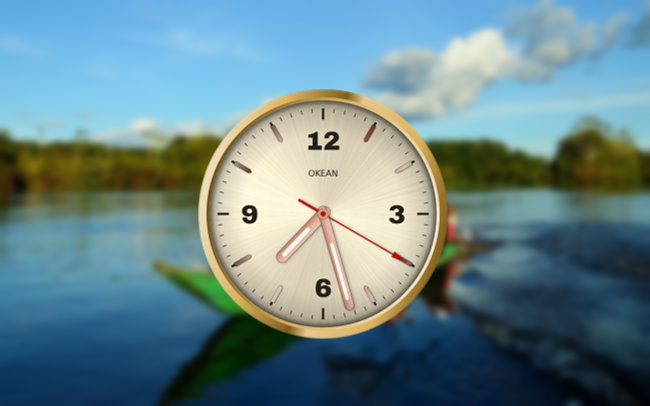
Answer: {"hour": 7, "minute": 27, "second": 20}
